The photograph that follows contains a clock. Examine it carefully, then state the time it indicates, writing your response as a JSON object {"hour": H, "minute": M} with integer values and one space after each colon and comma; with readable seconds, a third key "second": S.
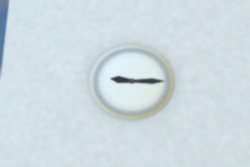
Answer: {"hour": 9, "minute": 15}
